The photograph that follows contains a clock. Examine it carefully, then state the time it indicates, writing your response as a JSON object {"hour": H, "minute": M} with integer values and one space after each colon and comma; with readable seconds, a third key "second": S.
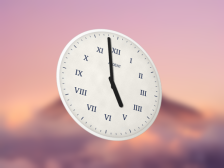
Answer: {"hour": 4, "minute": 58}
